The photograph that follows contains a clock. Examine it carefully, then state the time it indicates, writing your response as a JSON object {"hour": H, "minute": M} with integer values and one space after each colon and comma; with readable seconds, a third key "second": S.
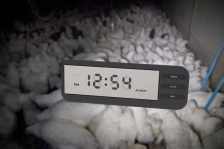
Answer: {"hour": 12, "minute": 54}
